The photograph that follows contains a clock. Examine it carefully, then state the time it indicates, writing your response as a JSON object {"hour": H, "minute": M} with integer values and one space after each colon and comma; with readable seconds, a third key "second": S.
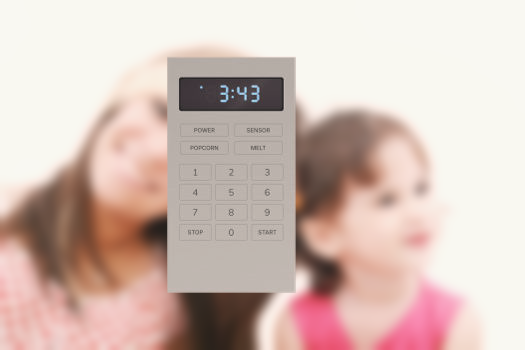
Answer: {"hour": 3, "minute": 43}
